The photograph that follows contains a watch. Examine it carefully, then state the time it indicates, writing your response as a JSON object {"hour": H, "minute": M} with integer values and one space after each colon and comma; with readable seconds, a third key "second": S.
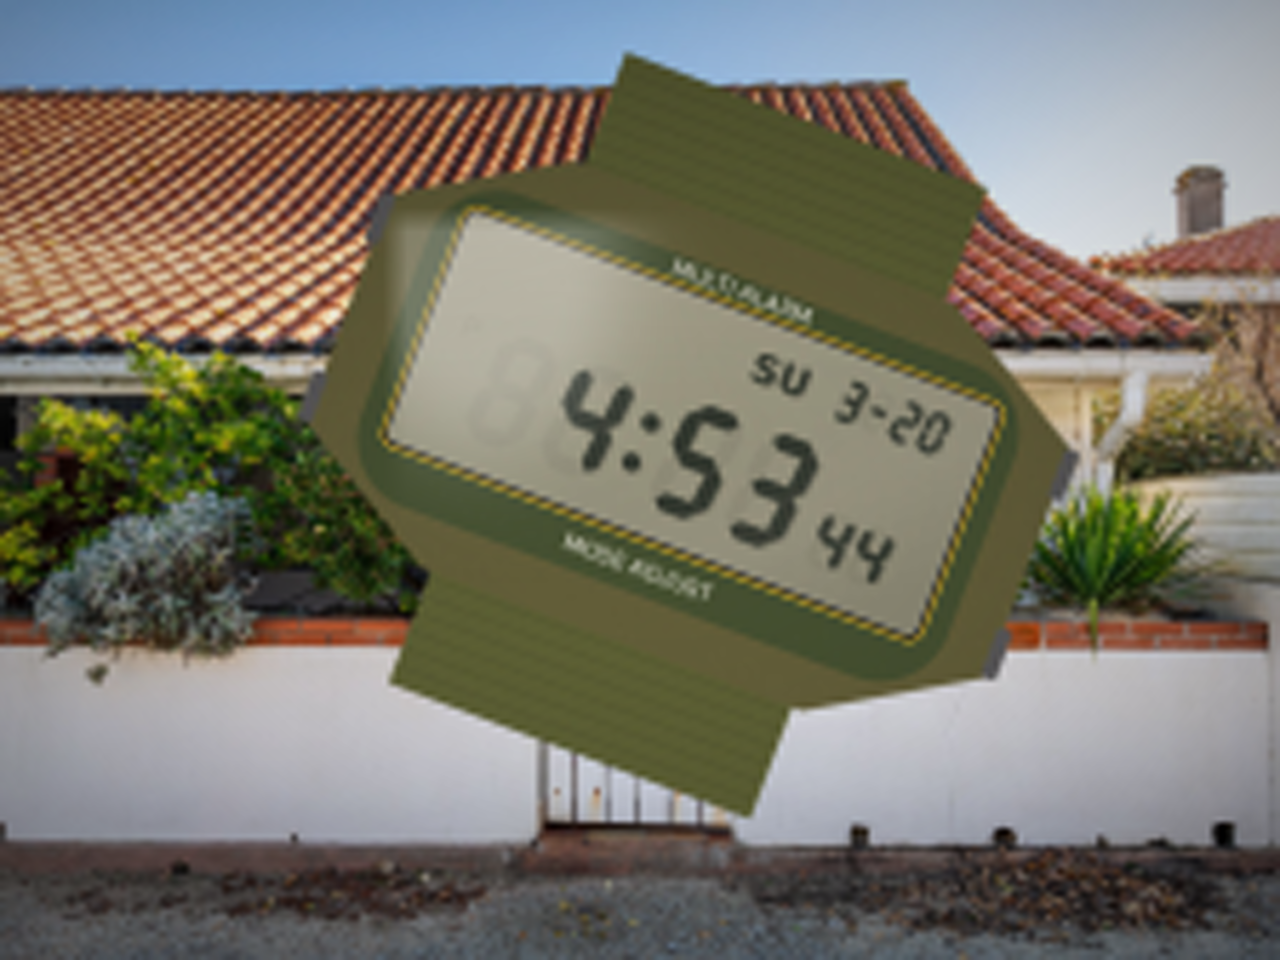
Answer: {"hour": 4, "minute": 53, "second": 44}
